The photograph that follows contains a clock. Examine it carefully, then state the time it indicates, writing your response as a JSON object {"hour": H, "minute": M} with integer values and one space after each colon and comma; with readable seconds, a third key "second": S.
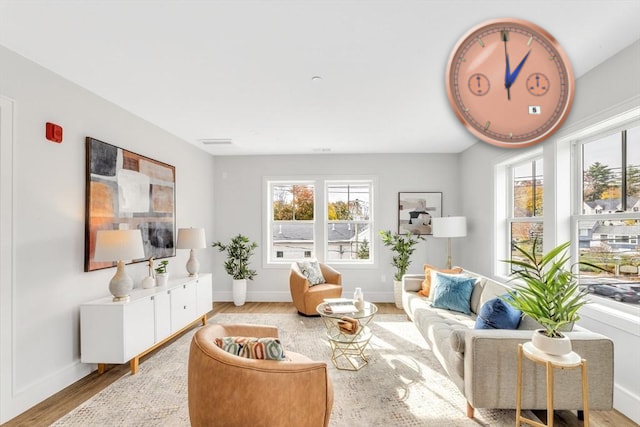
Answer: {"hour": 12, "minute": 6}
